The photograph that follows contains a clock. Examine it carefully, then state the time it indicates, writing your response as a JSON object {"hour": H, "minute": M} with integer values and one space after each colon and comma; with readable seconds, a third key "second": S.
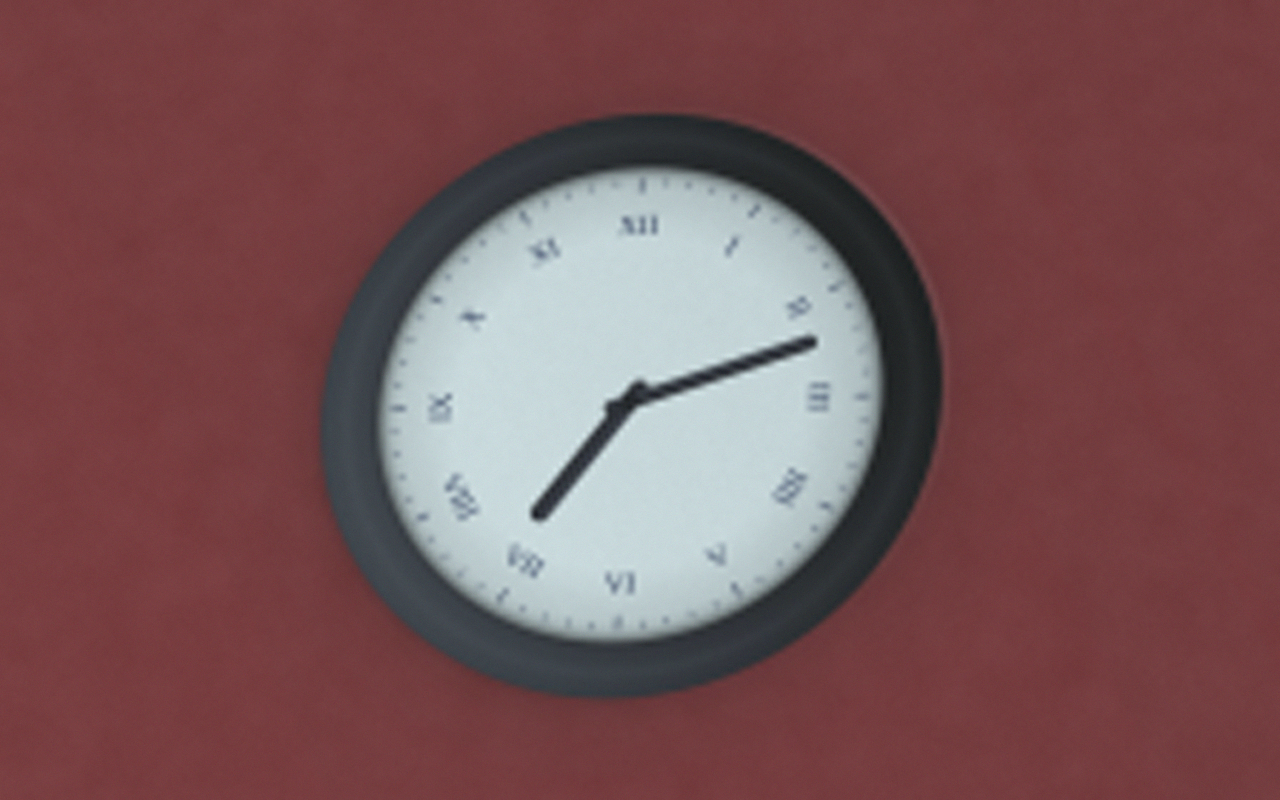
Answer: {"hour": 7, "minute": 12}
